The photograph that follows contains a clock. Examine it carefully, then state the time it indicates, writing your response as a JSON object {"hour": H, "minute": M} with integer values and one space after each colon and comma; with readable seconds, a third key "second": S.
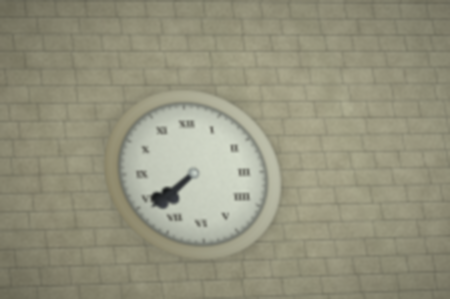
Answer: {"hour": 7, "minute": 39}
